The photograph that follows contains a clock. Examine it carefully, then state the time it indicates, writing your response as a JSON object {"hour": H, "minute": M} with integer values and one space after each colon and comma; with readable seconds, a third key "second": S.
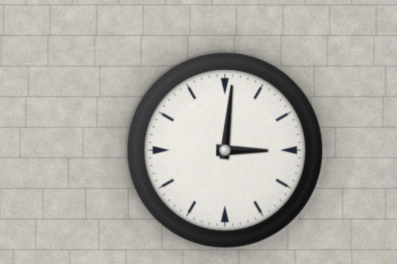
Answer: {"hour": 3, "minute": 1}
